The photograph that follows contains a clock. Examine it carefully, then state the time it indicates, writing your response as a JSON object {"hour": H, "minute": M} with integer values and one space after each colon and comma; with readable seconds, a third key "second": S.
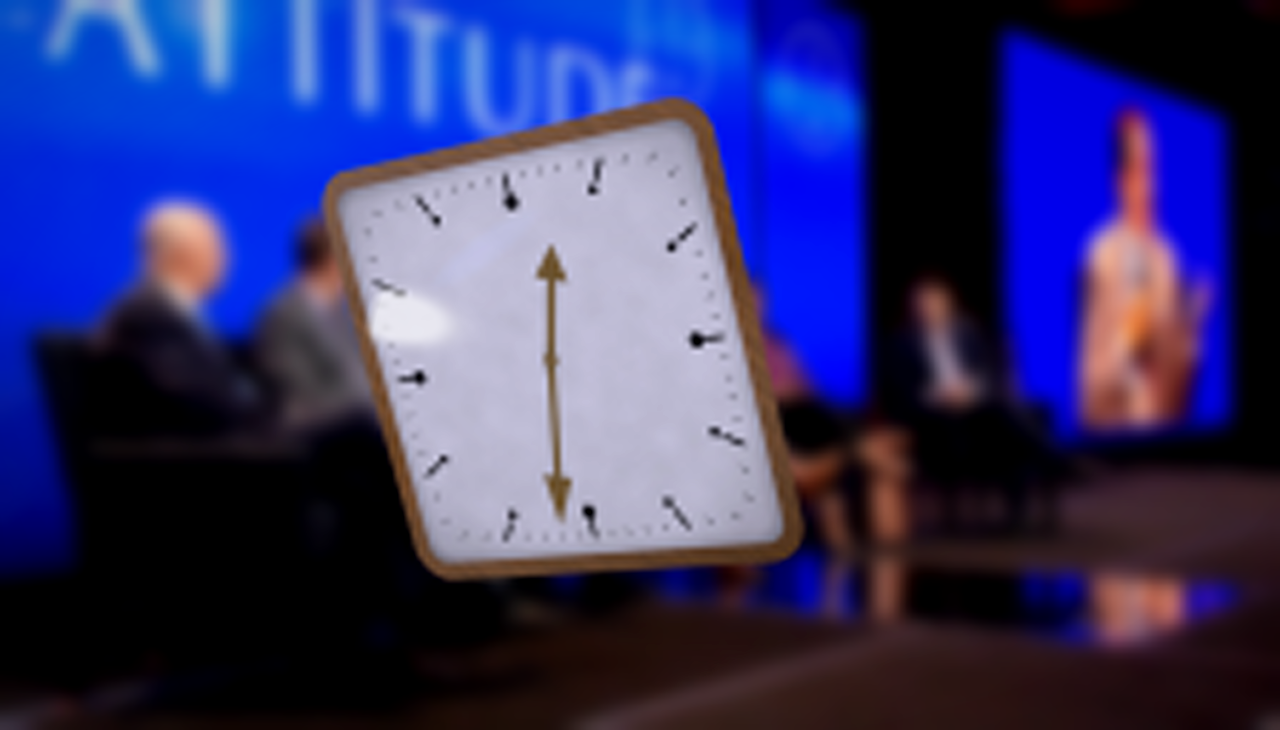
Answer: {"hour": 12, "minute": 32}
